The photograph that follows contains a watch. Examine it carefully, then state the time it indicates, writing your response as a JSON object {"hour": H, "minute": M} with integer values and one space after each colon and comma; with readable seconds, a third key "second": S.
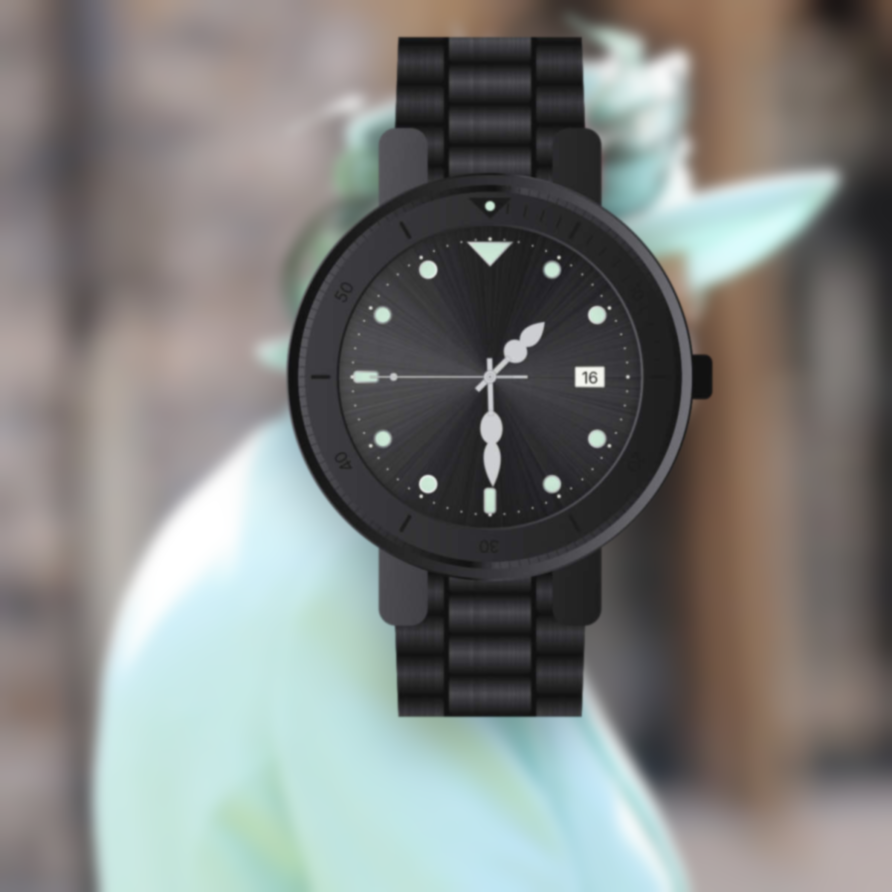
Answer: {"hour": 1, "minute": 29, "second": 45}
